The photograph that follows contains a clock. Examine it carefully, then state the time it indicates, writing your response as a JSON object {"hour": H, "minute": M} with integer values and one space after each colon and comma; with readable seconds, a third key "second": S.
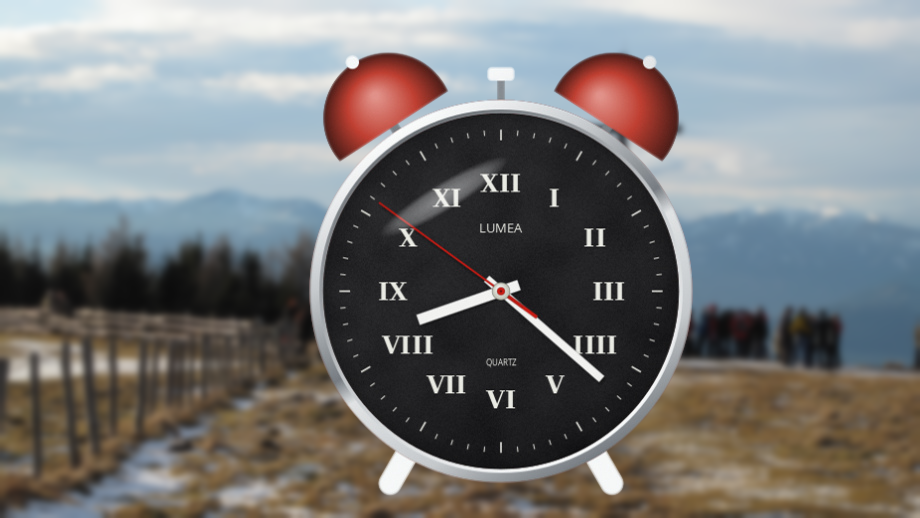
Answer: {"hour": 8, "minute": 21, "second": 51}
